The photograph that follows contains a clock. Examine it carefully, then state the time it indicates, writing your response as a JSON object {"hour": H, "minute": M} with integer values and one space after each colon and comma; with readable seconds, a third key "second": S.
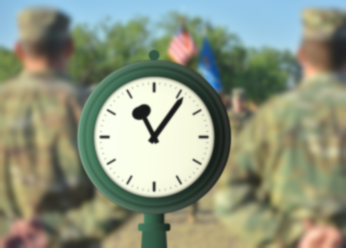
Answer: {"hour": 11, "minute": 6}
